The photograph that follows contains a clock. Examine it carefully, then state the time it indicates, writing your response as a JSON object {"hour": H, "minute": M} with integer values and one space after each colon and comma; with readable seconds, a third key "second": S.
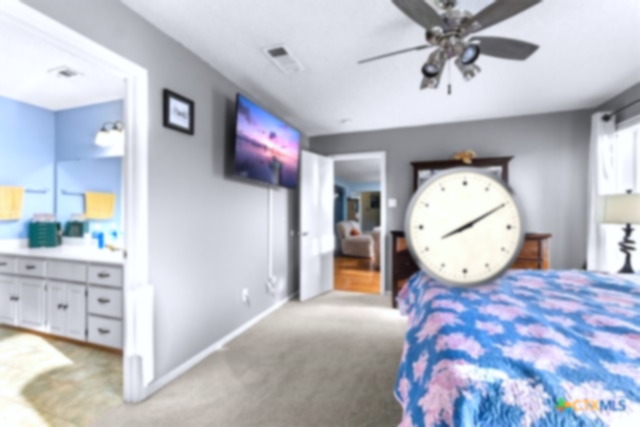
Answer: {"hour": 8, "minute": 10}
